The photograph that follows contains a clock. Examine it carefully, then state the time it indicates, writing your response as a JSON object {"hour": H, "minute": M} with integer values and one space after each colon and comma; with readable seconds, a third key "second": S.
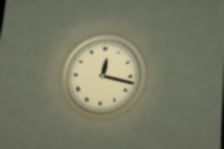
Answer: {"hour": 12, "minute": 17}
